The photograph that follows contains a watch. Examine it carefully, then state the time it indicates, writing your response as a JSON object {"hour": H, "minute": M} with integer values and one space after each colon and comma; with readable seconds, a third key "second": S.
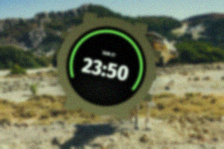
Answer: {"hour": 23, "minute": 50}
